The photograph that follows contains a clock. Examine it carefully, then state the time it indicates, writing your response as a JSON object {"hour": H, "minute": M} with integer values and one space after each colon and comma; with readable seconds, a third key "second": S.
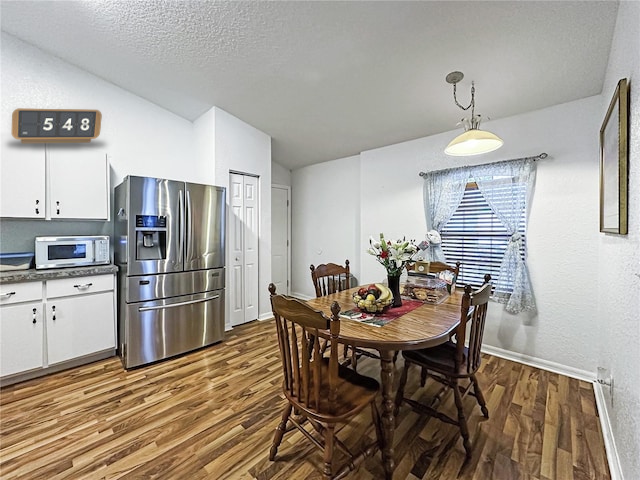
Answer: {"hour": 5, "minute": 48}
